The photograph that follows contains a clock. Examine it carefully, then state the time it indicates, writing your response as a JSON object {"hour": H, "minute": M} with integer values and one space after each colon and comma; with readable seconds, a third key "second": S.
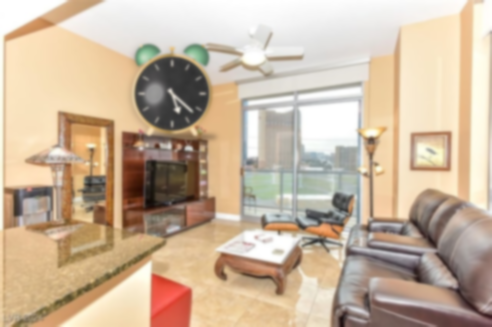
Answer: {"hour": 5, "minute": 22}
